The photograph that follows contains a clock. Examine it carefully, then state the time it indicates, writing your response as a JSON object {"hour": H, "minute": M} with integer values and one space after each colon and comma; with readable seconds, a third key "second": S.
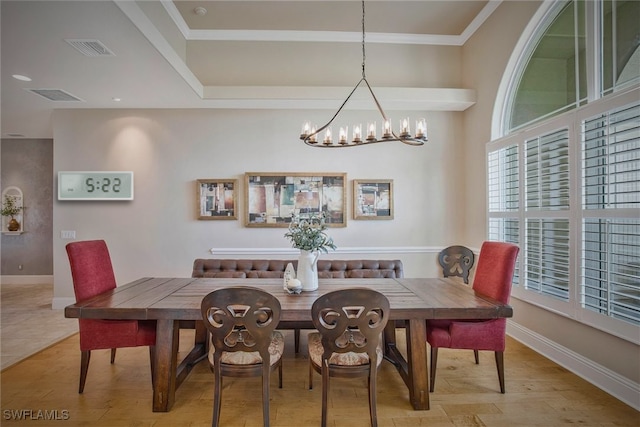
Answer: {"hour": 5, "minute": 22}
